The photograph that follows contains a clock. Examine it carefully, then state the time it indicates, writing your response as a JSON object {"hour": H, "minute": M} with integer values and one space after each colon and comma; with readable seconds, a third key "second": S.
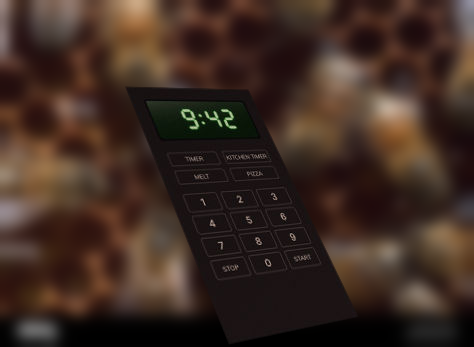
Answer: {"hour": 9, "minute": 42}
